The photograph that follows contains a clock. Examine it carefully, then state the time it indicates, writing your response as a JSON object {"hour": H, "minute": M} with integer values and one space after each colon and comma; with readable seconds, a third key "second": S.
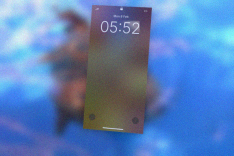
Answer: {"hour": 5, "minute": 52}
